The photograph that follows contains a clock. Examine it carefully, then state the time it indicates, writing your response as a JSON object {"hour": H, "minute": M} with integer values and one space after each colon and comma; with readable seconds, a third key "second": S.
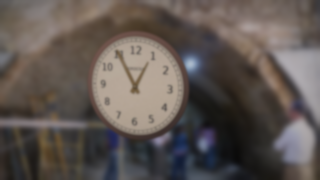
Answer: {"hour": 12, "minute": 55}
